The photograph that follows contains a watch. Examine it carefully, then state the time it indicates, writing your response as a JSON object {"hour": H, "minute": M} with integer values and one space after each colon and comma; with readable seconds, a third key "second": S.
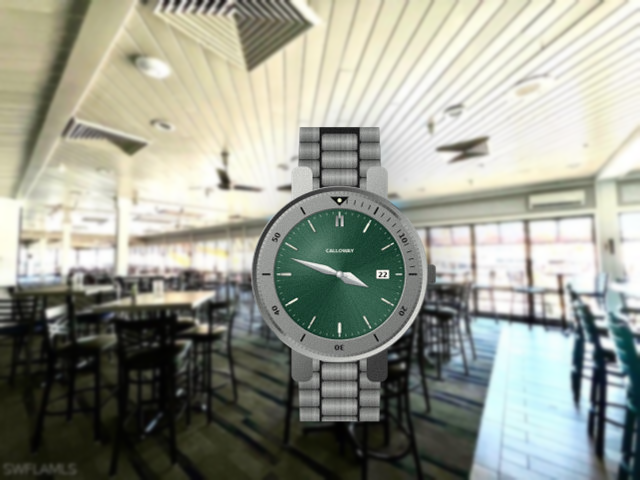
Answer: {"hour": 3, "minute": 48}
